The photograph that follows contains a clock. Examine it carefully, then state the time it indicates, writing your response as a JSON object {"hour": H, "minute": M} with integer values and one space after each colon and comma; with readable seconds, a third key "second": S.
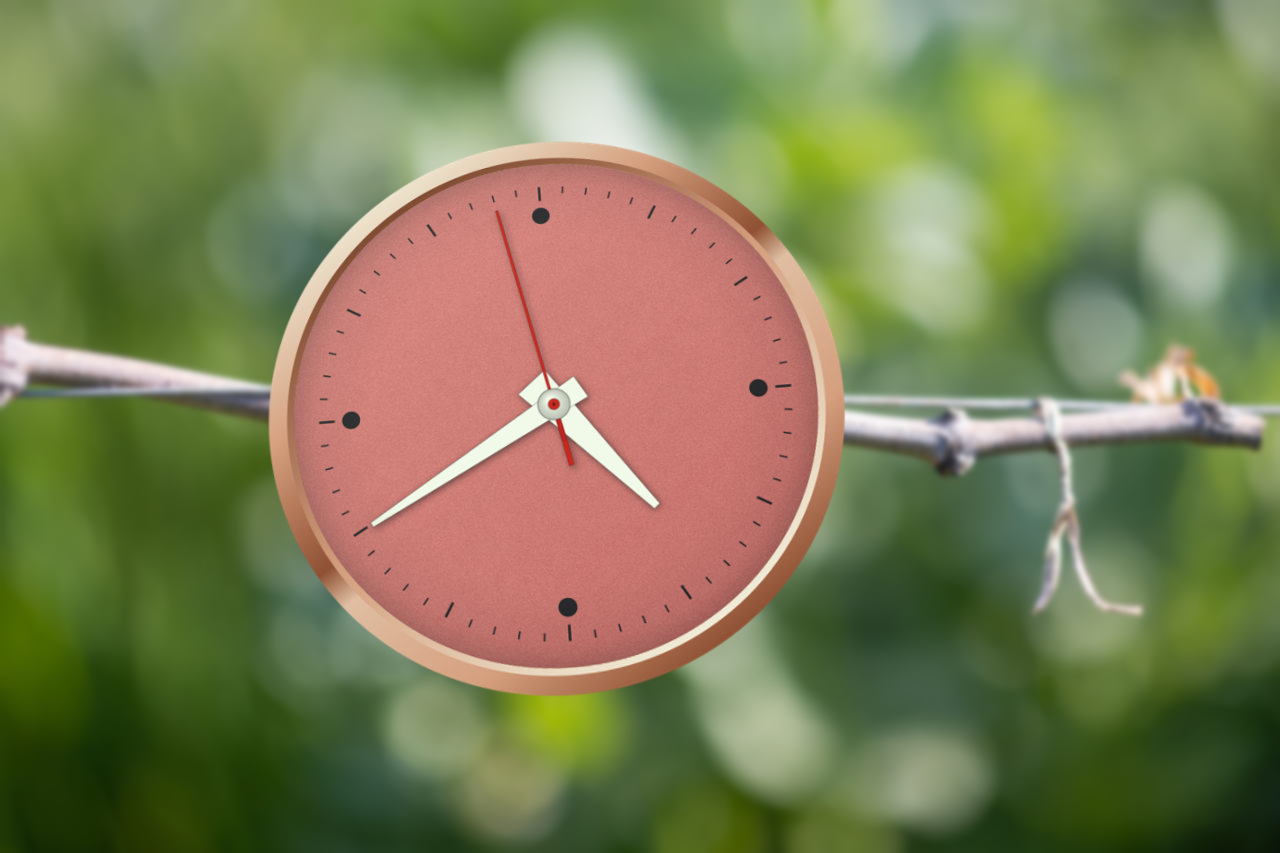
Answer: {"hour": 4, "minute": 39, "second": 58}
